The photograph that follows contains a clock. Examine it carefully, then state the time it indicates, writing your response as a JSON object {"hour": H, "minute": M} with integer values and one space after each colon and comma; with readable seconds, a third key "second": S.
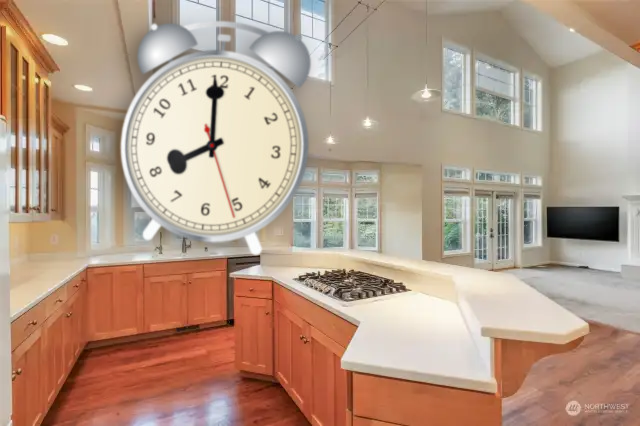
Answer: {"hour": 7, "minute": 59, "second": 26}
